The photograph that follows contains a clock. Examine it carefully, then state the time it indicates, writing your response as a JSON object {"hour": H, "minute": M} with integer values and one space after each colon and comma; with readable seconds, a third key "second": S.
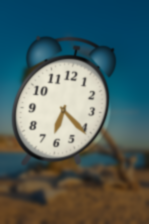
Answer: {"hour": 6, "minute": 21}
